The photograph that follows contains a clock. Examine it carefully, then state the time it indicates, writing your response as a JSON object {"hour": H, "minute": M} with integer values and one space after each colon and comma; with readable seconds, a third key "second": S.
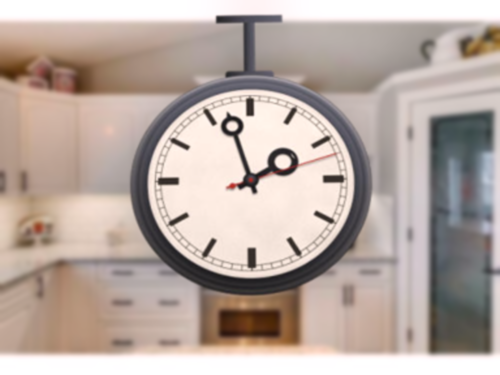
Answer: {"hour": 1, "minute": 57, "second": 12}
